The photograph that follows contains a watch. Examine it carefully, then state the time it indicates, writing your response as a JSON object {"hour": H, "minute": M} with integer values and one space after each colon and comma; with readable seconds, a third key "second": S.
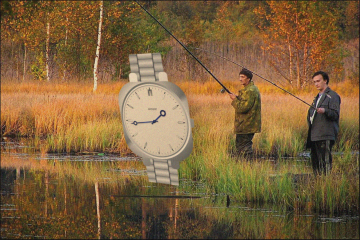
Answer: {"hour": 1, "minute": 44}
